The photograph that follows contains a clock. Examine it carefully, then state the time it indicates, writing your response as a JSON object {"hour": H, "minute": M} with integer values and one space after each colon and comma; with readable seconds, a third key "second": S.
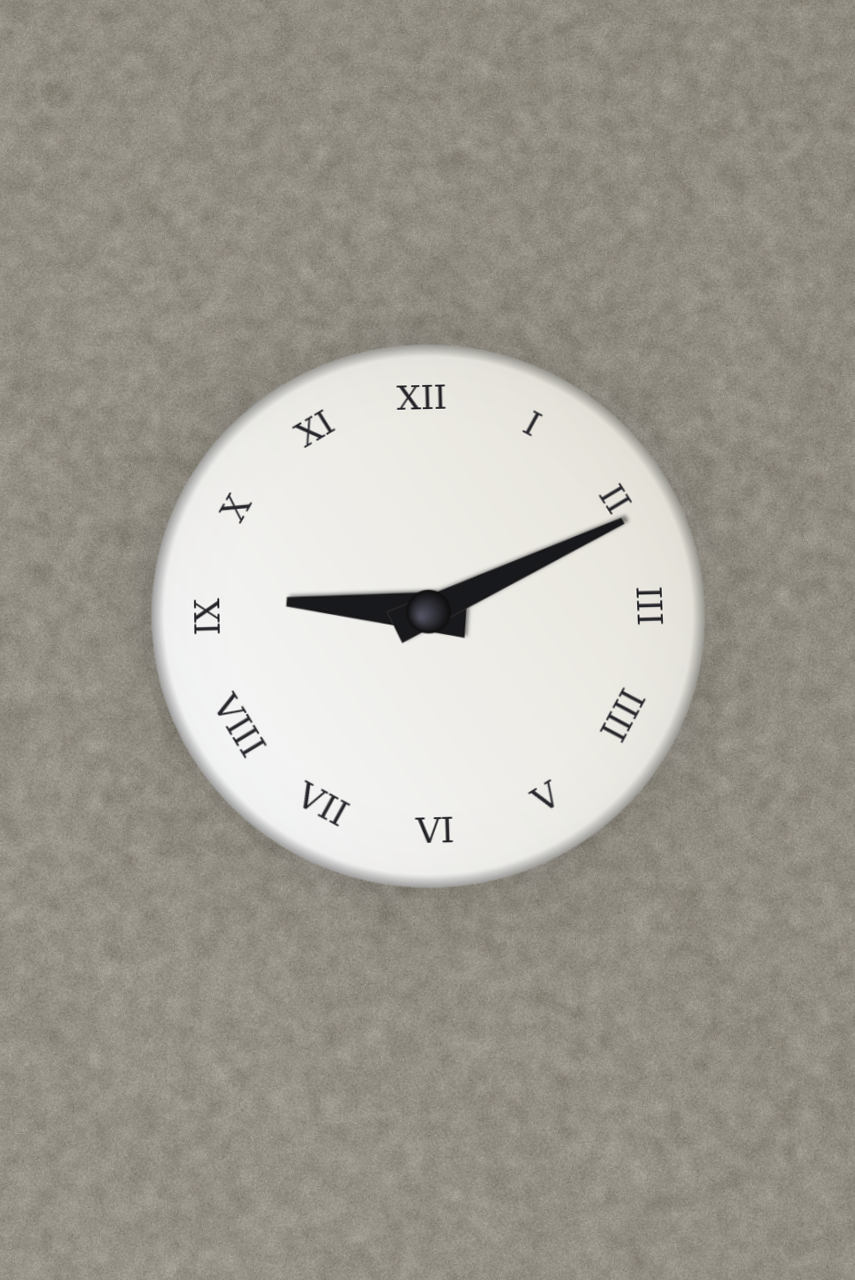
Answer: {"hour": 9, "minute": 11}
